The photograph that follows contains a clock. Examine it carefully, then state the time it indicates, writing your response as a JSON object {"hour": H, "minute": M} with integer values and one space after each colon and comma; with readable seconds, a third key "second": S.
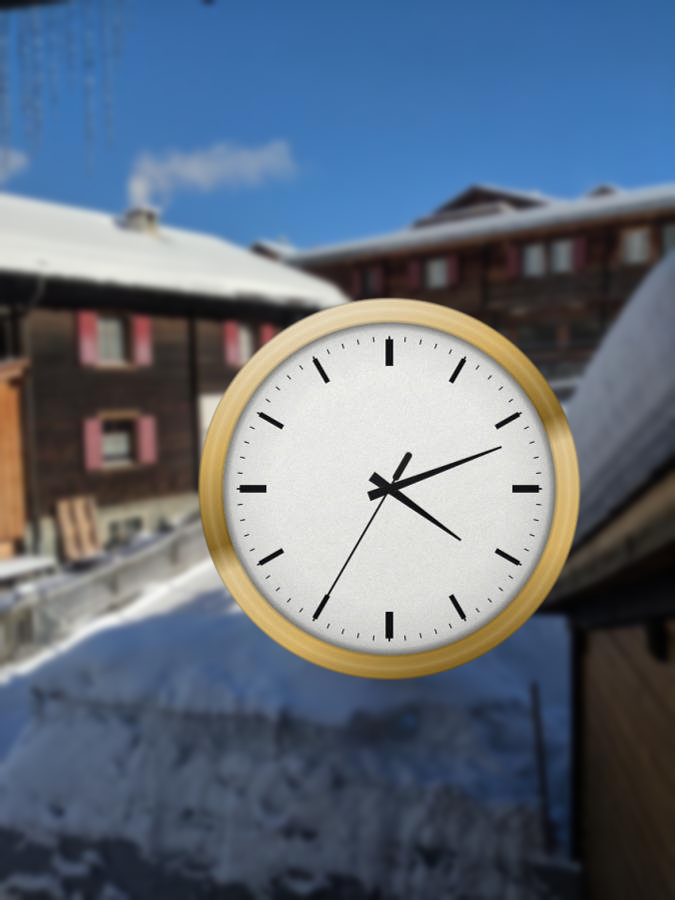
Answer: {"hour": 4, "minute": 11, "second": 35}
